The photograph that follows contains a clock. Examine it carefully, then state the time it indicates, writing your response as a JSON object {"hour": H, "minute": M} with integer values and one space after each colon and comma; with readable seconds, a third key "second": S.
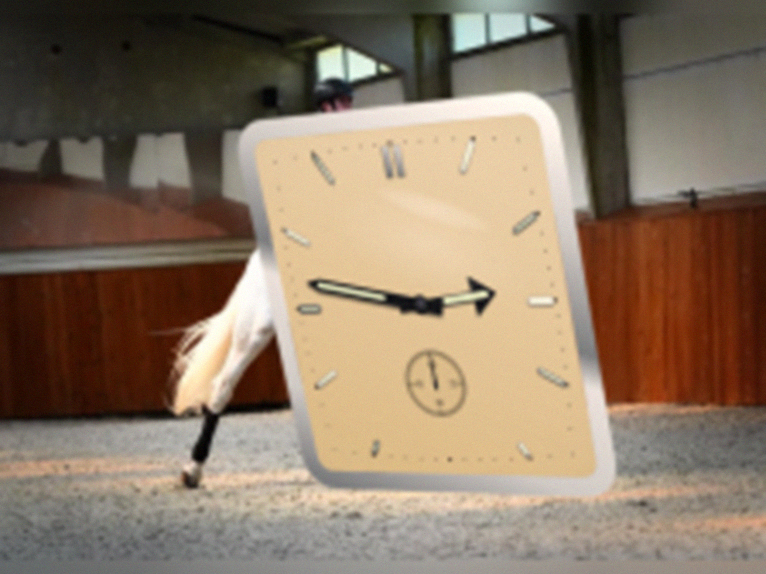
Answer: {"hour": 2, "minute": 47}
